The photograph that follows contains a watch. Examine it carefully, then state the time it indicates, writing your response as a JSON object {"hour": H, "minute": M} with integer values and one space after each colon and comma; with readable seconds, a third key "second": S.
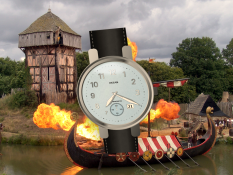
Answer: {"hour": 7, "minute": 20}
